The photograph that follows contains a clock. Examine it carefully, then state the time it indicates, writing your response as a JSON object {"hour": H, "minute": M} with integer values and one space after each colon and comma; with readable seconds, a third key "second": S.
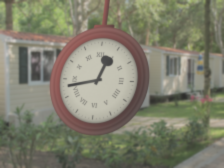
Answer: {"hour": 12, "minute": 43}
